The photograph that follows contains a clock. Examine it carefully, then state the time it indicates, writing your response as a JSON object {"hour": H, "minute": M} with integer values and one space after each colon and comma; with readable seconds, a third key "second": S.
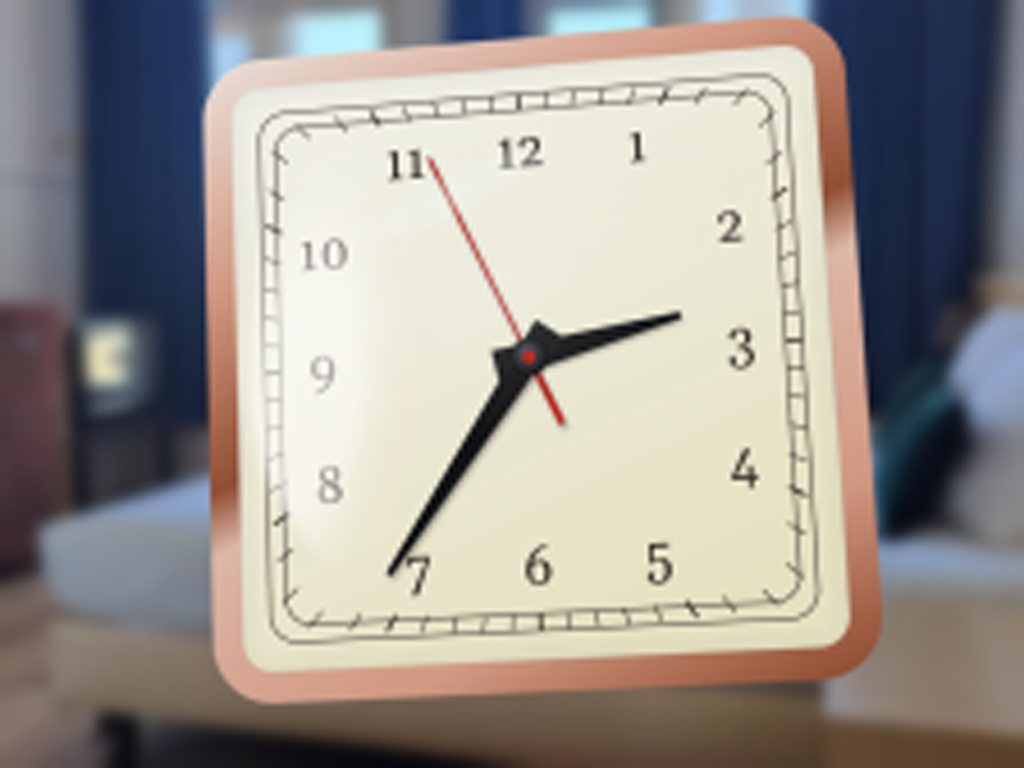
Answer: {"hour": 2, "minute": 35, "second": 56}
